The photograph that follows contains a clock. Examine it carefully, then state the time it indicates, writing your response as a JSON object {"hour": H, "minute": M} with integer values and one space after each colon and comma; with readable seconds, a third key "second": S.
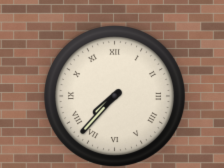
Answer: {"hour": 7, "minute": 37}
